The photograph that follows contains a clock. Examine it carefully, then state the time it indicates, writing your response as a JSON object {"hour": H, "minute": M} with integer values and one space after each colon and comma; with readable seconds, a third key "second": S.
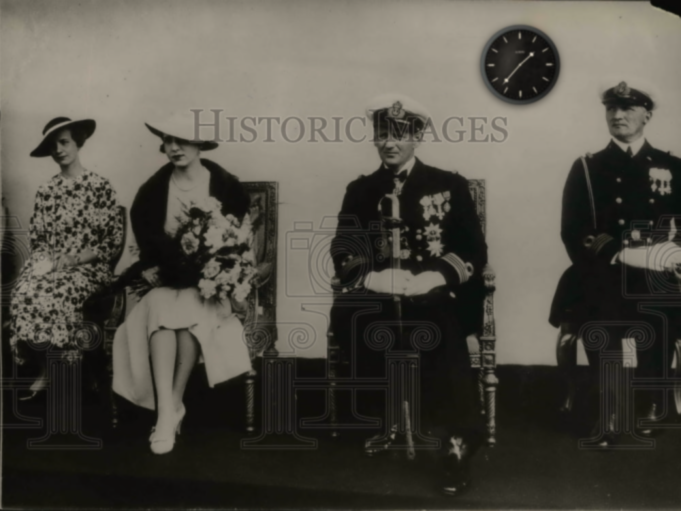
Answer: {"hour": 1, "minute": 37}
